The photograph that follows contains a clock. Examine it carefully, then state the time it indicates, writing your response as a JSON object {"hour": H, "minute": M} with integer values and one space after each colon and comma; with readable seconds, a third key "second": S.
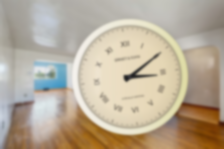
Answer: {"hour": 3, "minute": 10}
